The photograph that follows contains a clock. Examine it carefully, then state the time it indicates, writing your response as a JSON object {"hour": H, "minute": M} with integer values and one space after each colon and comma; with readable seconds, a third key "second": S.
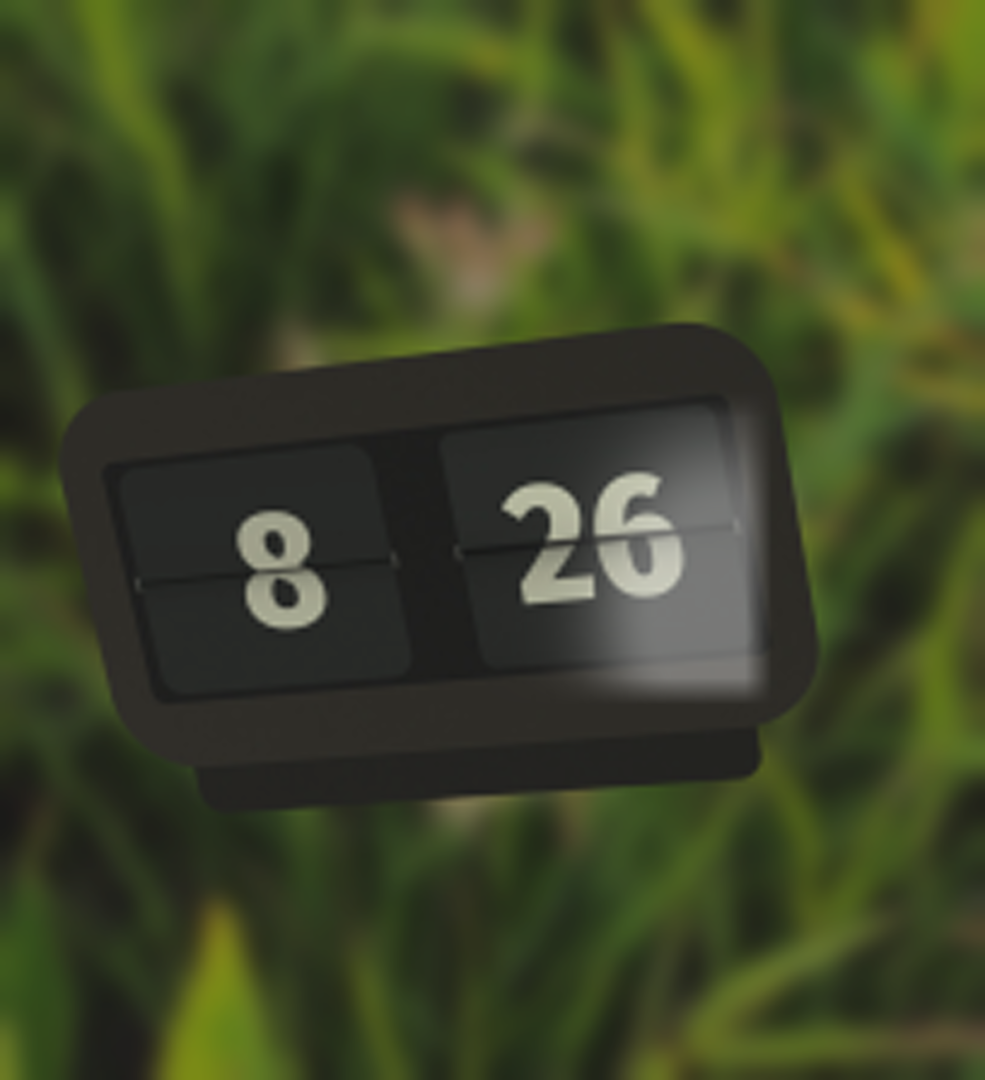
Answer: {"hour": 8, "minute": 26}
